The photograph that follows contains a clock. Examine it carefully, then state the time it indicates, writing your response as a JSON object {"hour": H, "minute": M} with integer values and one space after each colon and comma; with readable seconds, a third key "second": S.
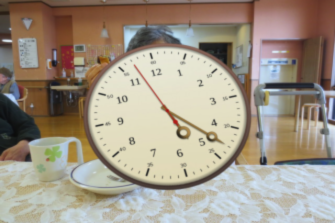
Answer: {"hour": 5, "minute": 22, "second": 57}
